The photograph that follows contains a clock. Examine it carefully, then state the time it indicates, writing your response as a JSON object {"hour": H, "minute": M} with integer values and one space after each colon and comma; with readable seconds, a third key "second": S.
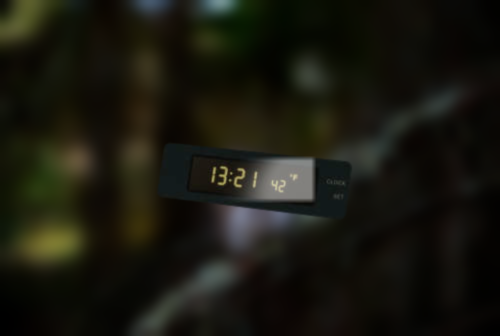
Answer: {"hour": 13, "minute": 21}
